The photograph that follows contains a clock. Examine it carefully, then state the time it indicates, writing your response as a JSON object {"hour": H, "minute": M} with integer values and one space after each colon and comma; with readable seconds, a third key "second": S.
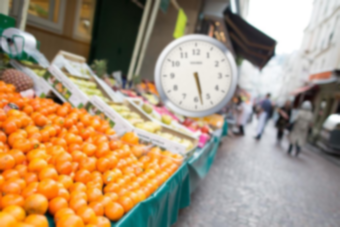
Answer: {"hour": 5, "minute": 28}
